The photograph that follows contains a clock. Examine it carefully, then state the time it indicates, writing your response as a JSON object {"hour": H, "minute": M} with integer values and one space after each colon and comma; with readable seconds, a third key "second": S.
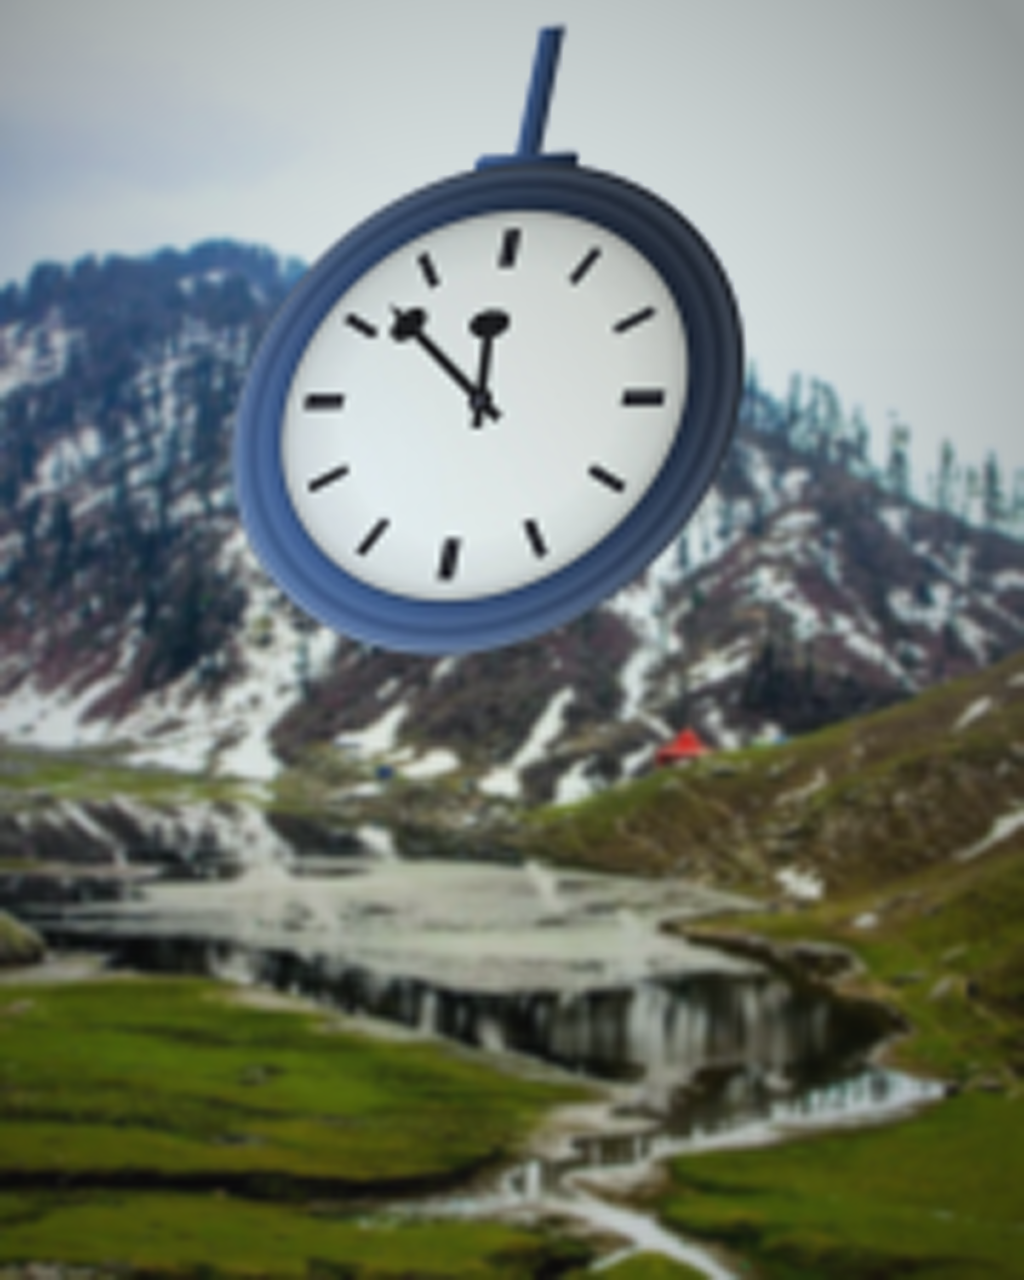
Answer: {"hour": 11, "minute": 52}
